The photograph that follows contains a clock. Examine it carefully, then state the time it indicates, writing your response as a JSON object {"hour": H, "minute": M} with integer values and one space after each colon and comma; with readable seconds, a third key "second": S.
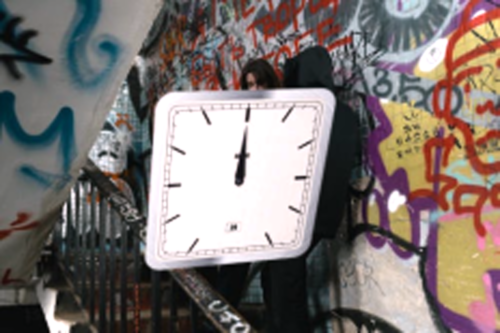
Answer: {"hour": 12, "minute": 0}
